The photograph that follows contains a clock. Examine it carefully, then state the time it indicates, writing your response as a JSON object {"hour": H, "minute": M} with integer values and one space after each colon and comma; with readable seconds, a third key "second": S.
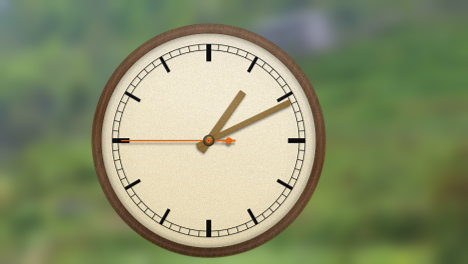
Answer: {"hour": 1, "minute": 10, "second": 45}
